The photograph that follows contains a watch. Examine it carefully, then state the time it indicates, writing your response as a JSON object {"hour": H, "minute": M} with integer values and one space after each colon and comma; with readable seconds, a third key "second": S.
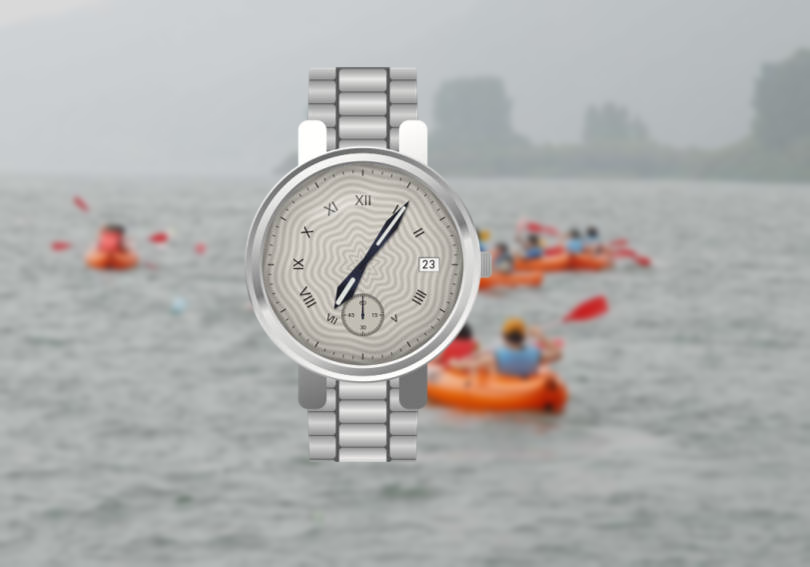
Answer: {"hour": 7, "minute": 6}
